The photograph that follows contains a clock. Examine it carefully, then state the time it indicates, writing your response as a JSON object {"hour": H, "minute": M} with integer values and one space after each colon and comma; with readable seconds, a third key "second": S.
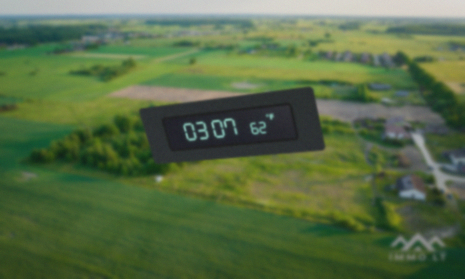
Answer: {"hour": 3, "minute": 7}
